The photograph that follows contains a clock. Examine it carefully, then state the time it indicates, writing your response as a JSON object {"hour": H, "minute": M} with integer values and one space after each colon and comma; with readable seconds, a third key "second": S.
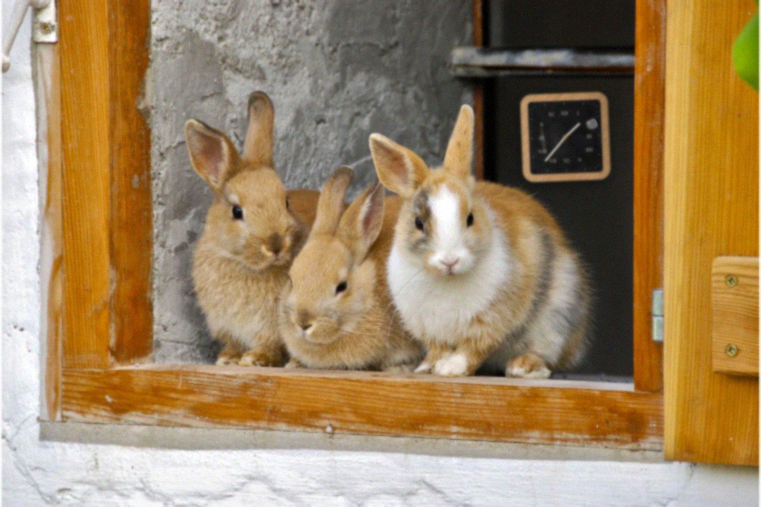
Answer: {"hour": 1, "minute": 37}
